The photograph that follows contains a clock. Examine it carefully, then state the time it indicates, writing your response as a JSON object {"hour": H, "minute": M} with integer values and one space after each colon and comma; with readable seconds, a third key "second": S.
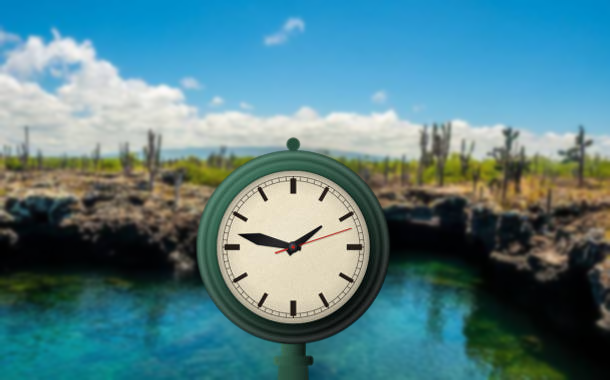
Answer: {"hour": 1, "minute": 47, "second": 12}
